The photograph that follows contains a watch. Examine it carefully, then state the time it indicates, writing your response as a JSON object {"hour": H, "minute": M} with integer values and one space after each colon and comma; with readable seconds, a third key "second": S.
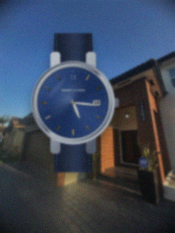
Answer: {"hour": 5, "minute": 16}
